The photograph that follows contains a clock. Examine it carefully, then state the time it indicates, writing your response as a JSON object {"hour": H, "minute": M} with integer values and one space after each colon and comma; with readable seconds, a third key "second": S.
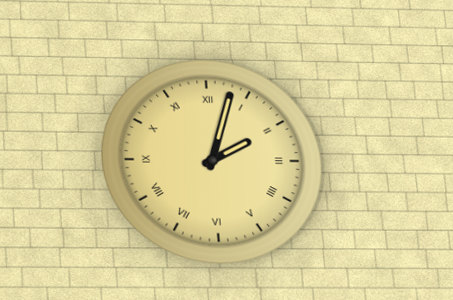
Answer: {"hour": 2, "minute": 3}
